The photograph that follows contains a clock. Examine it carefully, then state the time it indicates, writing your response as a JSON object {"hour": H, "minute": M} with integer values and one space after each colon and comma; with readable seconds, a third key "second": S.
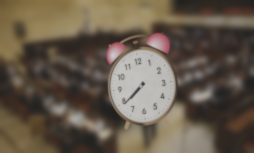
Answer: {"hour": 7, "minute": 39}
